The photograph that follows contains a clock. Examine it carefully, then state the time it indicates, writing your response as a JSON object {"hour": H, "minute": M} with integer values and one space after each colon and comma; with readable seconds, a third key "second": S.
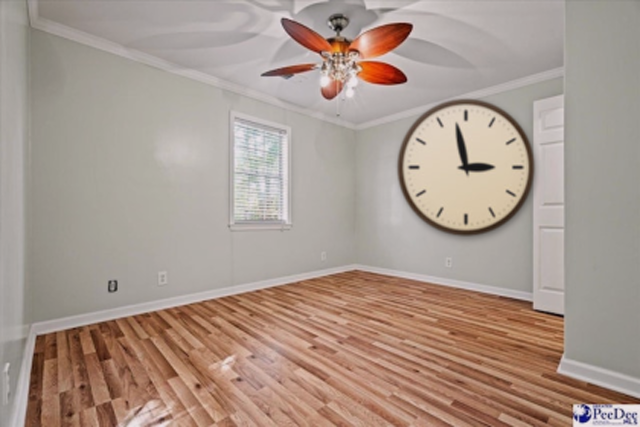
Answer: {"hour": 2, "minute": 58}
